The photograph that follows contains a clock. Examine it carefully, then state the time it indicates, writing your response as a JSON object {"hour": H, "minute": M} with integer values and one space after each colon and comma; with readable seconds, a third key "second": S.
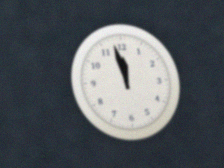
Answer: {"hour": 11, "minute": 58}
